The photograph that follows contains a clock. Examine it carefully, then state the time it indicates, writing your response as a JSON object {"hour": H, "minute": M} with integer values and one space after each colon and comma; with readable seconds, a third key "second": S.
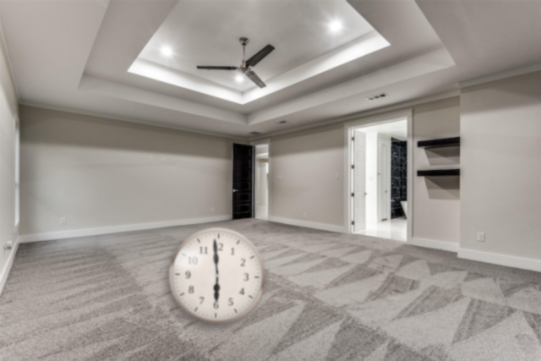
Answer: {"hour": 5, "minute": 59}
